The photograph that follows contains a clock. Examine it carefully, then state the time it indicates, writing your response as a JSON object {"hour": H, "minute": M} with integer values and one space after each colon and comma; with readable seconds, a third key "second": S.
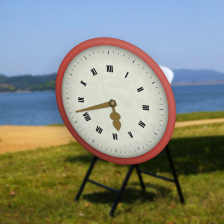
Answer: {"hour": 5, "minute": 42}
